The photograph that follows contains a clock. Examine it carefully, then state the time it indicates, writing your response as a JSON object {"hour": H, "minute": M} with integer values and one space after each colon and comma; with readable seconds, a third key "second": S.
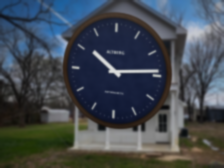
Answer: {"hour": 10, "minute": 14}
